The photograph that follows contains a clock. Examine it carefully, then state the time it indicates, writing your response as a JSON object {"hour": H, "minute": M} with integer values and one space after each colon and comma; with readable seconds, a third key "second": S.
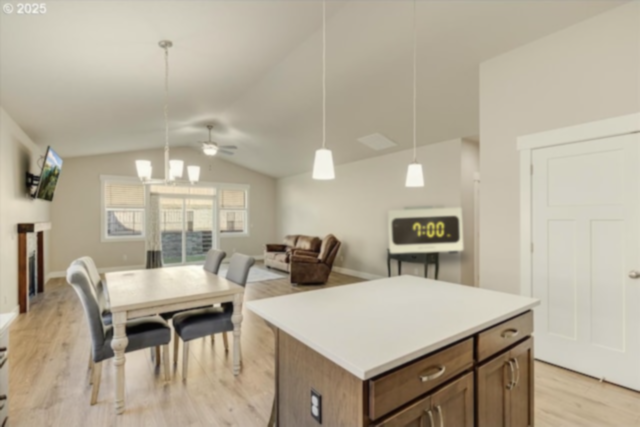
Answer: {"hour": 7, "minute": 0}
